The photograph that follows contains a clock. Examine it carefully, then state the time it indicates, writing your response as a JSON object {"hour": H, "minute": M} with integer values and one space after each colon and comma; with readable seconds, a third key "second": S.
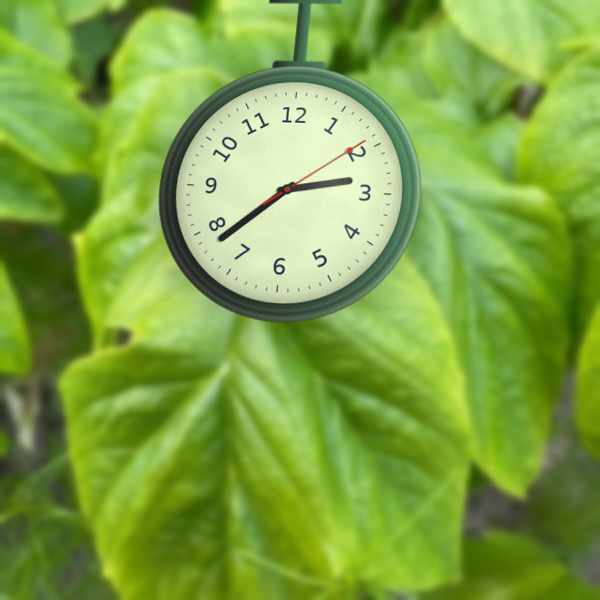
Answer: {"hour": 2, "minute": 38, "second": 9}
